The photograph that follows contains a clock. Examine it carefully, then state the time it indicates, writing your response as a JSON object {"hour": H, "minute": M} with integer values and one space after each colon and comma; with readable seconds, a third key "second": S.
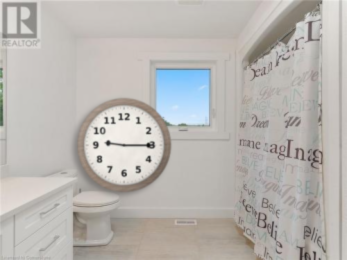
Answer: {"hour": 9, "minute": 15}
